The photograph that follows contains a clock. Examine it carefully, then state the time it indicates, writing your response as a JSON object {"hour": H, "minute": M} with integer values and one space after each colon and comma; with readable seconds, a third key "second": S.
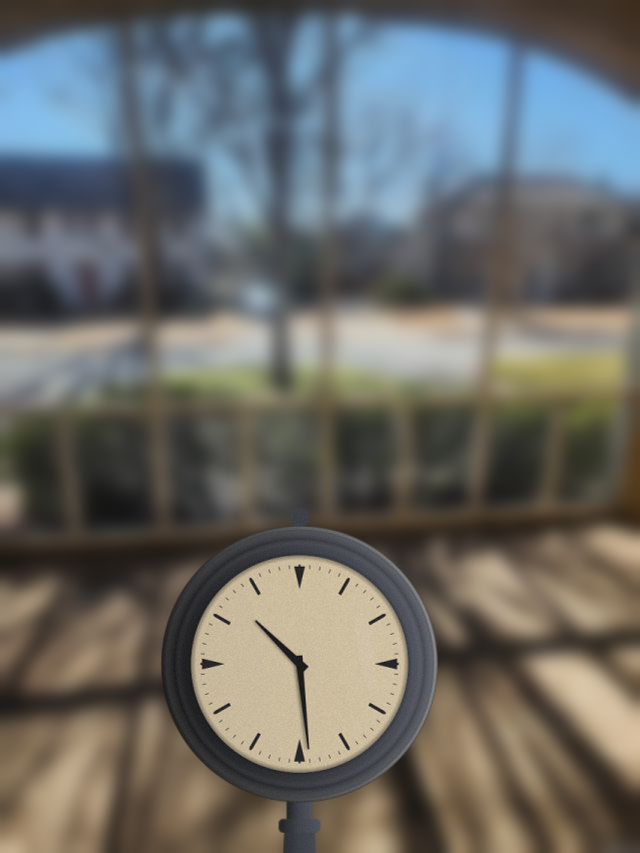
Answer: {"hour": 10, "minute": 29}
